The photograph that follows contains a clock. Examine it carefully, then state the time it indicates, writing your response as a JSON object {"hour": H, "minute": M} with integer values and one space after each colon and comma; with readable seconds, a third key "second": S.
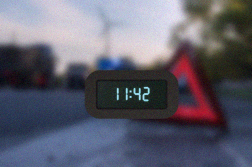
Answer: {"hour": 11, "minute": 42}
